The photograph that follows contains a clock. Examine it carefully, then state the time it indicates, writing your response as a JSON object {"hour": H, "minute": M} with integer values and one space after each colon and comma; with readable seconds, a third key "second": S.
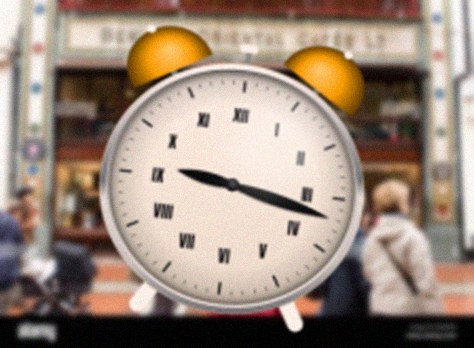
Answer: {"hour": 9, "minute": 17}
